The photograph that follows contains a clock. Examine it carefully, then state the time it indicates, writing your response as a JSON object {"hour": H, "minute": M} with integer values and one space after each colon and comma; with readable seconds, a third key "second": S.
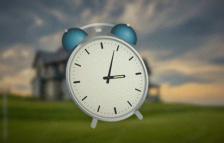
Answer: {"hour": 3, "minute": 4}
